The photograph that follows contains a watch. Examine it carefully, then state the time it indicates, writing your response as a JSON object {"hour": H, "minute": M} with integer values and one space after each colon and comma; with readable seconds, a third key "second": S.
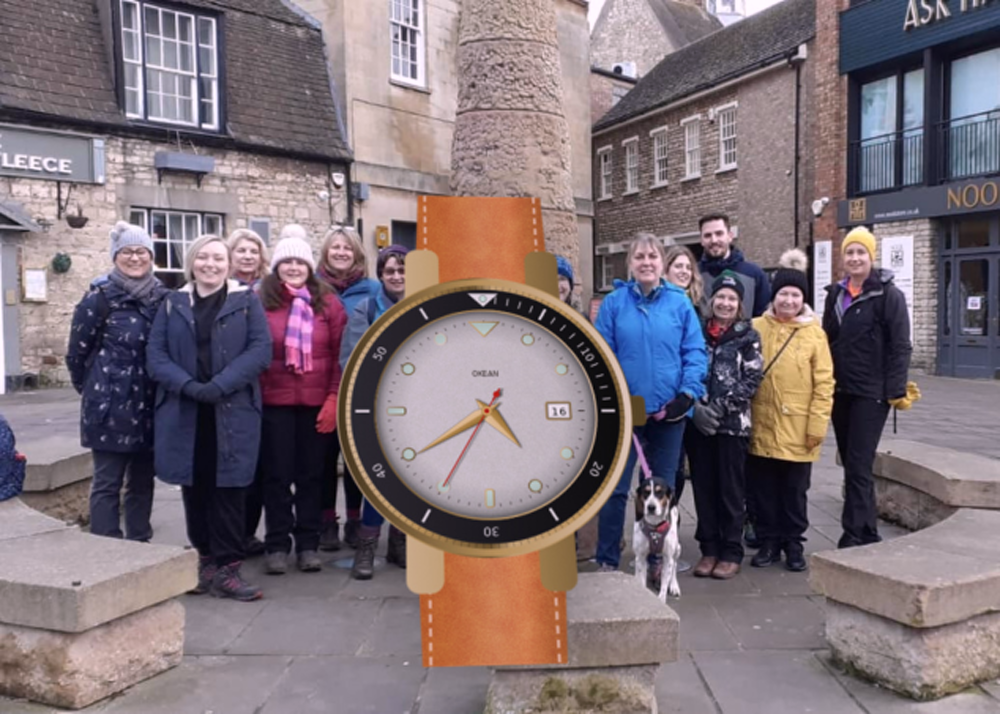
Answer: {"hour": 4, "minute": 39, "second": 35}
